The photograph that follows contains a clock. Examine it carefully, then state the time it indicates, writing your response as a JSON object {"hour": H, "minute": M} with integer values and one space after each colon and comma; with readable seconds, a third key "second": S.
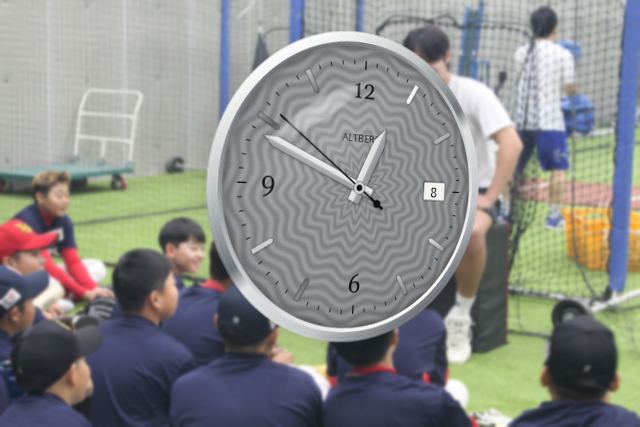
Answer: {"hour": 12, "minute": 48, "second": 51}
